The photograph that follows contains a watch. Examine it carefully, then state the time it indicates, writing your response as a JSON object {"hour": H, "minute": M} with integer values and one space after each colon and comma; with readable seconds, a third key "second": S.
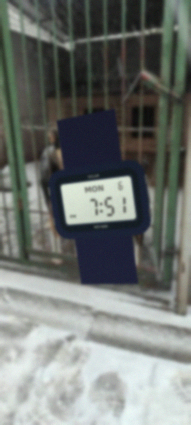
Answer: {"hour": 7, "minute": 51}
